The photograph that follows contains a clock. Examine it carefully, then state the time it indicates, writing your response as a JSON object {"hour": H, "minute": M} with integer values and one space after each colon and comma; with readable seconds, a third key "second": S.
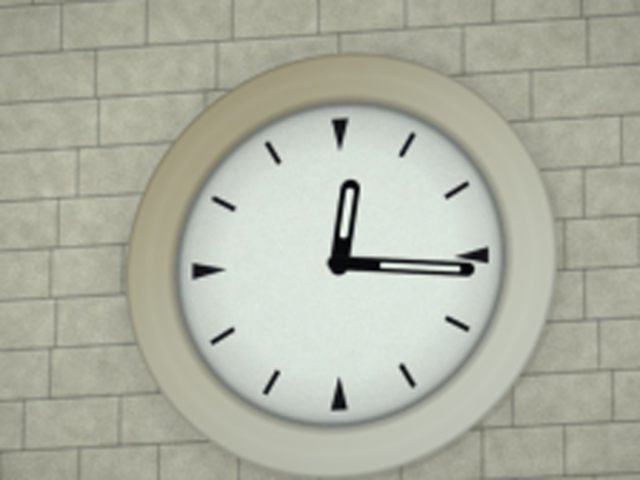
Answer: {"hour": 12, "minute": 16}
